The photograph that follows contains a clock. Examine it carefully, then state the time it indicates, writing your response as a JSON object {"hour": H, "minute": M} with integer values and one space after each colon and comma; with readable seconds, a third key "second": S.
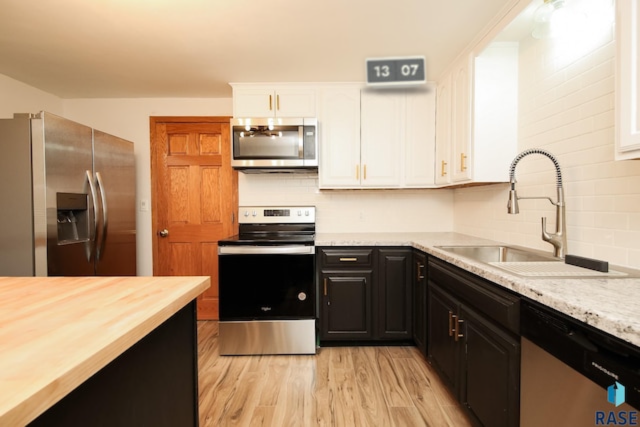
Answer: {"hour": 13, "minute": 7}
